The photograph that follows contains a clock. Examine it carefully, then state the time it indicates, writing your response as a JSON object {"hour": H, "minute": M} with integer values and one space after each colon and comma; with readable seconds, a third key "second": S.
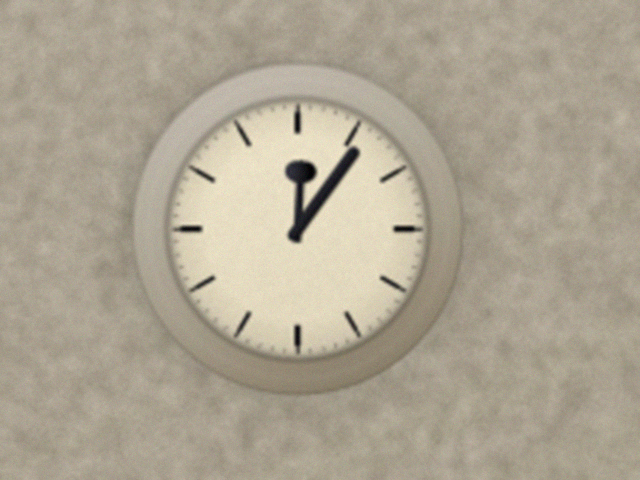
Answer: {"hour": 12, "minute": 6}
